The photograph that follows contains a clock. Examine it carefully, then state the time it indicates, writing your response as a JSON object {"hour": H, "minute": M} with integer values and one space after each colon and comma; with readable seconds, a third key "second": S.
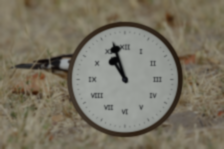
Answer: {"hour": 10, "minute": 57}
